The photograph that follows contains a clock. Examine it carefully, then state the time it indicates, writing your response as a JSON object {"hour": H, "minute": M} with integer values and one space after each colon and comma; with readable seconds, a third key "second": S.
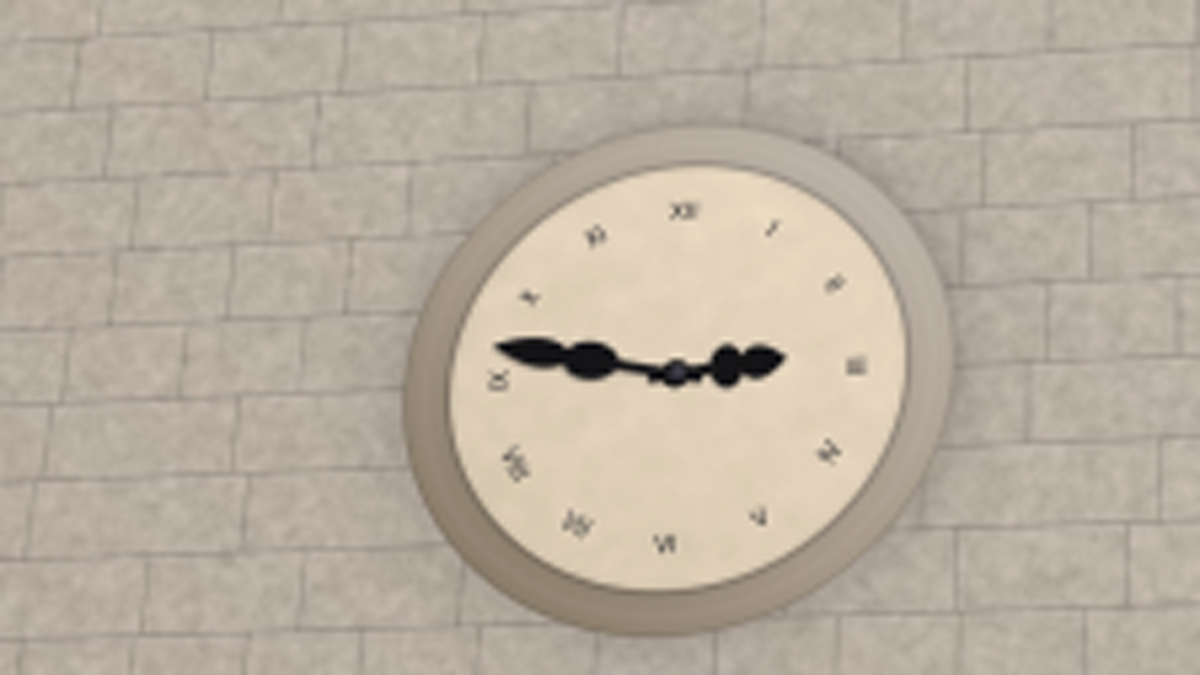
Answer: {"hour": 2, "minute": 47}
